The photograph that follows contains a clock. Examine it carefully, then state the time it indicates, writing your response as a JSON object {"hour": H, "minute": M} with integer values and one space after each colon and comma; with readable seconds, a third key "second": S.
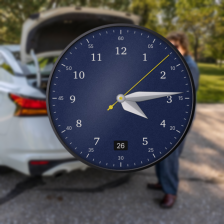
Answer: {"hour": 4, "minute": 14, "second": 8}
